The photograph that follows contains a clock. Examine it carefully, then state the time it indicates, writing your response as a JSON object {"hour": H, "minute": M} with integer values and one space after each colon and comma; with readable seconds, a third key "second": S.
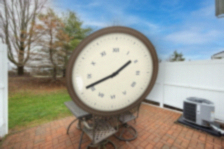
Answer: {"hour": 1, "minute": 41}
